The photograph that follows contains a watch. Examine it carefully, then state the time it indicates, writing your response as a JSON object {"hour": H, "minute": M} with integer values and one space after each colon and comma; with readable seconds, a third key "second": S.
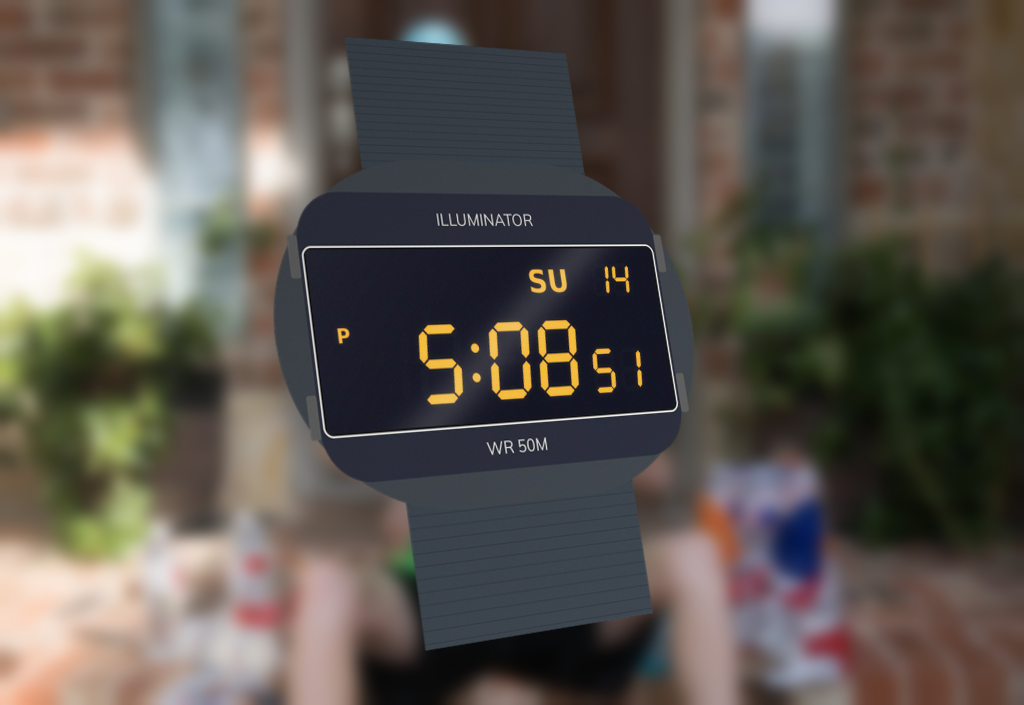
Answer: {"hour": 5, "minute": 8, "second": 51}
